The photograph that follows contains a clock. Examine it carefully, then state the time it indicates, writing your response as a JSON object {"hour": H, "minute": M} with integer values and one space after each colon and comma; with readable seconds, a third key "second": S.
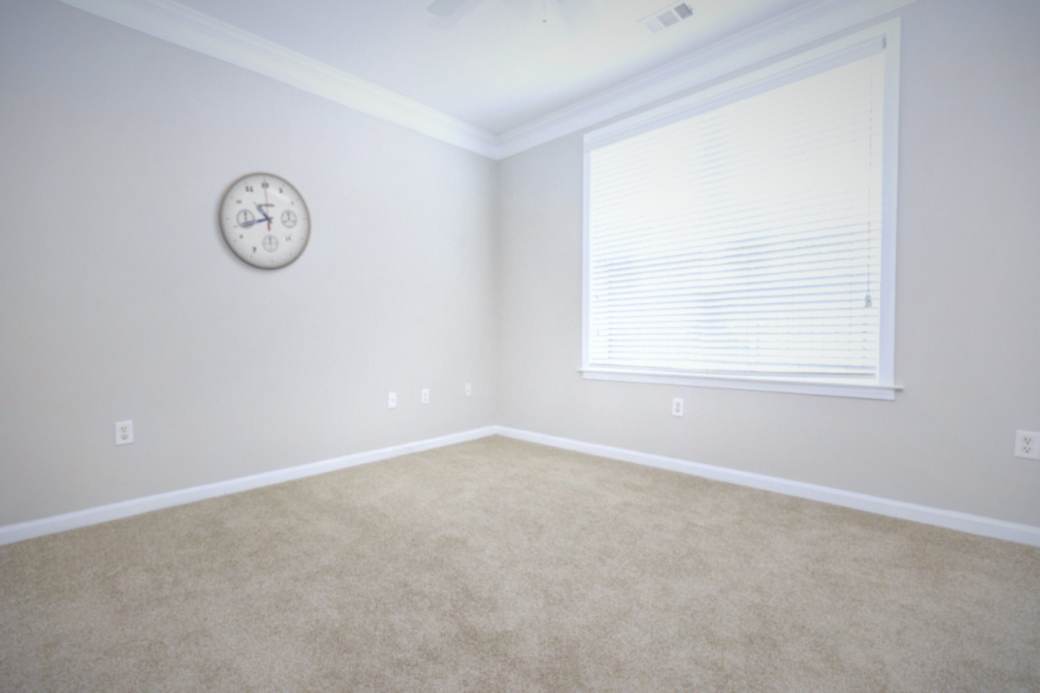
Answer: {"hour": 10, "minute": 43}
